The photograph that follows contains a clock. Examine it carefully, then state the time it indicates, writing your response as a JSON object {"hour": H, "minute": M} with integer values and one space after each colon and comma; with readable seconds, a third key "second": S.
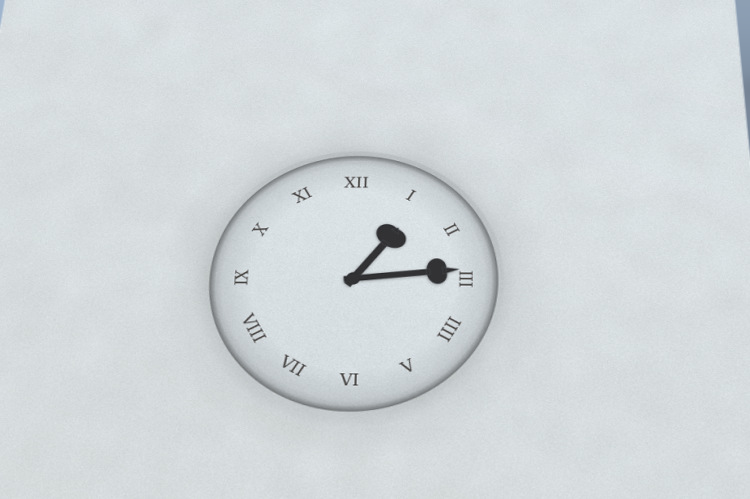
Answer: {"hour": 1, "minute": 14}
